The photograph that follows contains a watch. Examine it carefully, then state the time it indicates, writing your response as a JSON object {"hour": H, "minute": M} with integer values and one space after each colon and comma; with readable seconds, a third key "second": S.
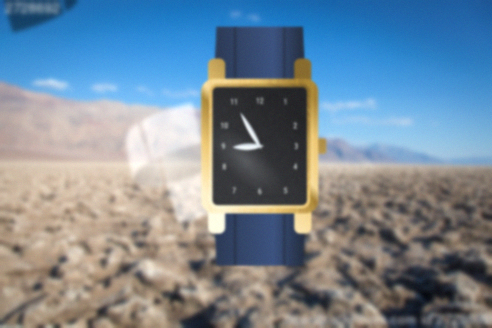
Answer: {"hour": 8, "minute": 55}
